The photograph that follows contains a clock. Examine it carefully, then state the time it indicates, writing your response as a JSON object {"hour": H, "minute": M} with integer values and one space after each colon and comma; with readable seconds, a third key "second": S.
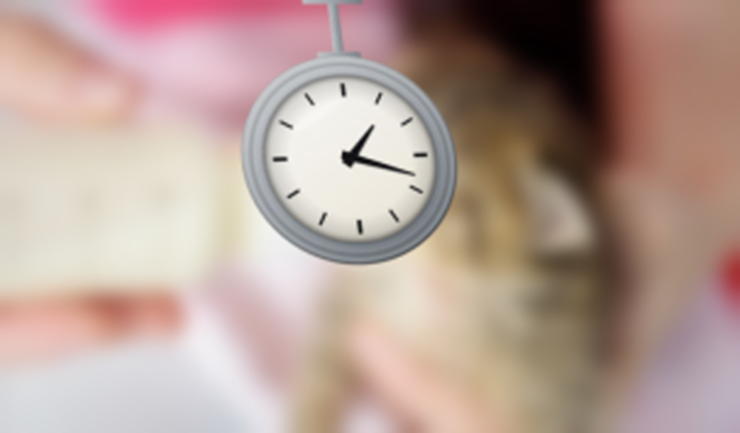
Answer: {"hour": 1, "minute": 18}
